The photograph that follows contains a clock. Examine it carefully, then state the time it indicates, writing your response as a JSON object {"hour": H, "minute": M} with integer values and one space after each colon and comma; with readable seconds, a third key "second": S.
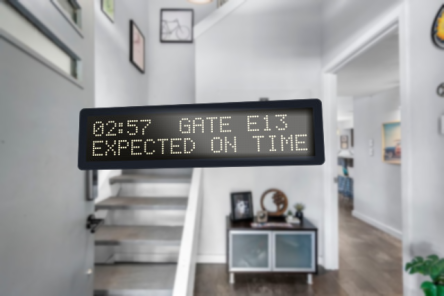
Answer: {"hour": 2, "minute": 57}
